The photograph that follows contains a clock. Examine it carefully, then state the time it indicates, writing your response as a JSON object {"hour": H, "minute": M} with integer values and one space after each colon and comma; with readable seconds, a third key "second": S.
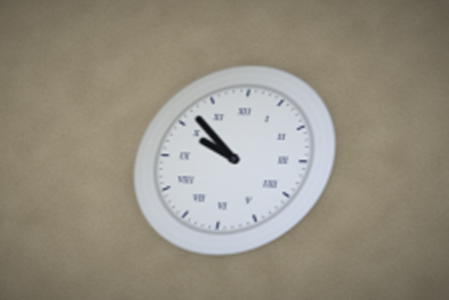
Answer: {"hour": 9, "minute": 52}
